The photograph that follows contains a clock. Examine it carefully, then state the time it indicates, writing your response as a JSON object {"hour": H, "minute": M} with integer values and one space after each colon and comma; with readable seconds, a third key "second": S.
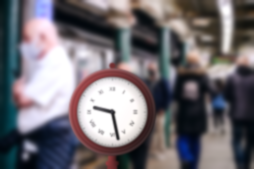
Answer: {"hour": 9, "minute": 28}
